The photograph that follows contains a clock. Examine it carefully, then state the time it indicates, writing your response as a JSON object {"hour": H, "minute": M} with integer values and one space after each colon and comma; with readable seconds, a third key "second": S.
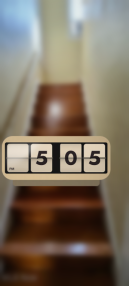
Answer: {"hour": 5, "minute": 5}
